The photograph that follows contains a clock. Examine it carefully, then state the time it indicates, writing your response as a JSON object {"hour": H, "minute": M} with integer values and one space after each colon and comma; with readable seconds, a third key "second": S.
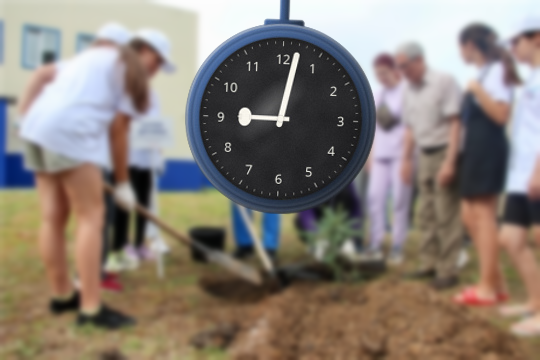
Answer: {"hour": 9, "minute": 2}
